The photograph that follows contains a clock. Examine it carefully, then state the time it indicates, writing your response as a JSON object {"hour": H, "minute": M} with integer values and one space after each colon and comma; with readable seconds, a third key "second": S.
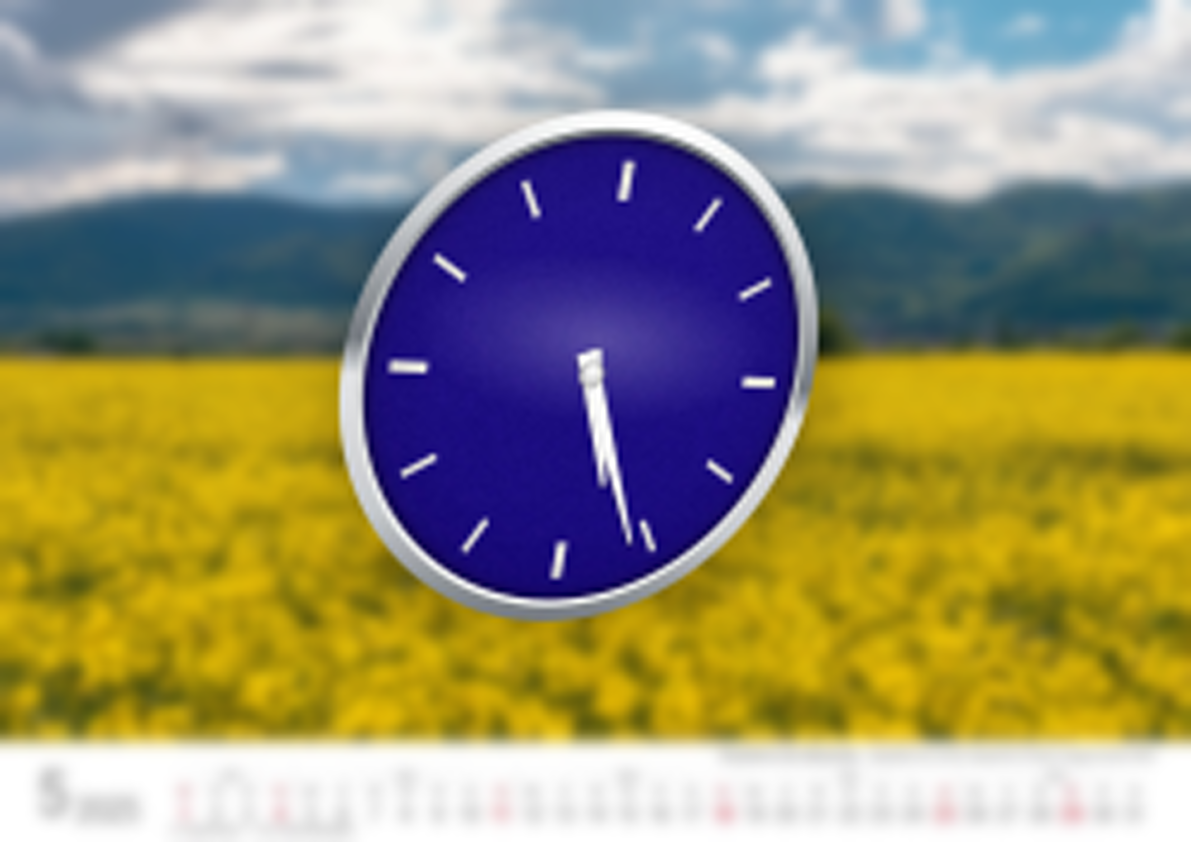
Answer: {"hour": 5, "minute": 26}
